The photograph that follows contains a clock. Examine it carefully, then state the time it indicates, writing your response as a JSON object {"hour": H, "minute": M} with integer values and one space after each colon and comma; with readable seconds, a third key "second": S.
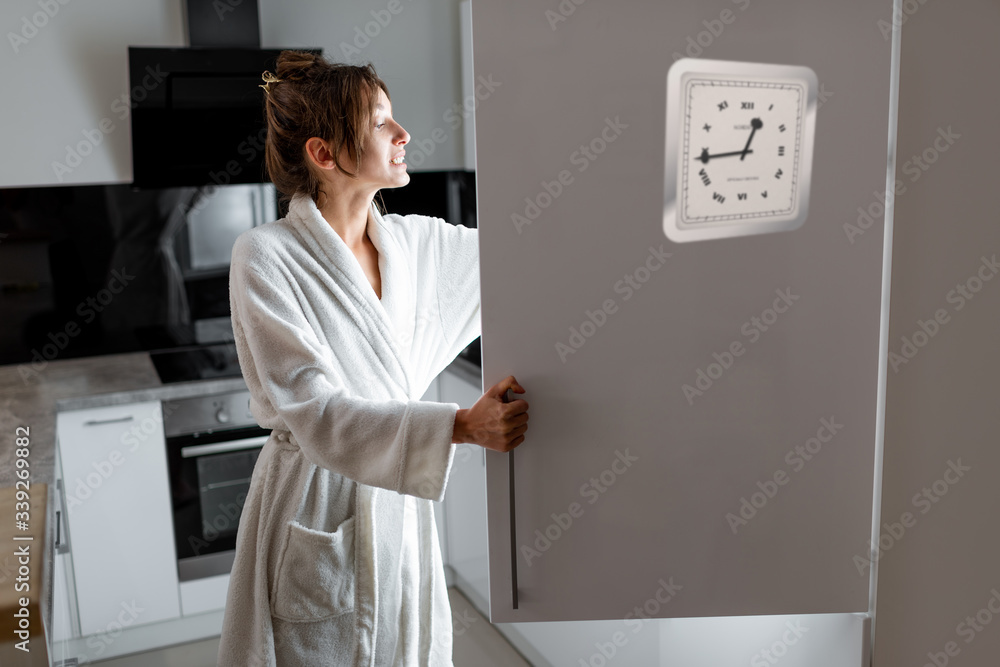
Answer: {"hour": 12, "minute": 44}
